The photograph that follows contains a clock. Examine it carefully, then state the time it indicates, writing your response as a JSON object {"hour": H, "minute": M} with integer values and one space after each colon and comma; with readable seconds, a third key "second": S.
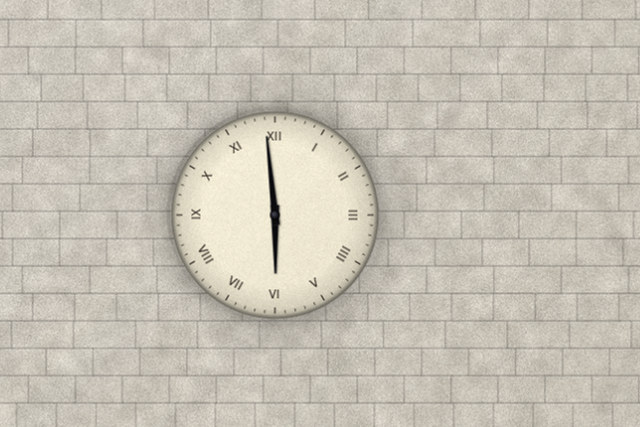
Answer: {"hour": 5, "minute": 59}
